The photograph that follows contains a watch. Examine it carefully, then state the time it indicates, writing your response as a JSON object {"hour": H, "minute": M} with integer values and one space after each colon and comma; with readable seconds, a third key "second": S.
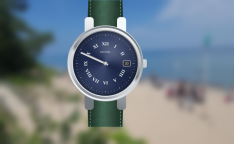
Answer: {"hour": 9, "minute": 49}
